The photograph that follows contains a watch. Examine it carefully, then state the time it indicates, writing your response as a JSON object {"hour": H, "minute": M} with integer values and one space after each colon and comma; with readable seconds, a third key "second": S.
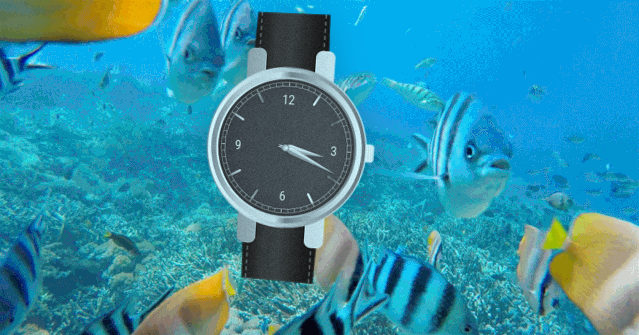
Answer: {"hour": 3, "minute": 19}
